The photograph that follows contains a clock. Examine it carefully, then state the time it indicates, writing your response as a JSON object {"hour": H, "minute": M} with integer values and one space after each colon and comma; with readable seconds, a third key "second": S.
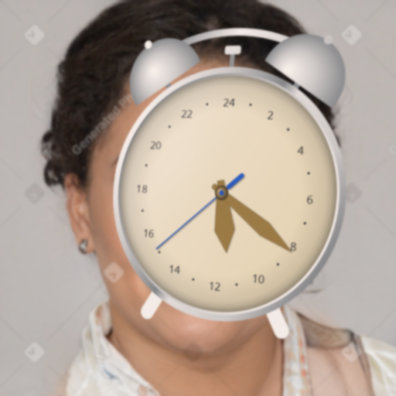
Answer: {"hour": 11, "minute": 20, "second": 38}
